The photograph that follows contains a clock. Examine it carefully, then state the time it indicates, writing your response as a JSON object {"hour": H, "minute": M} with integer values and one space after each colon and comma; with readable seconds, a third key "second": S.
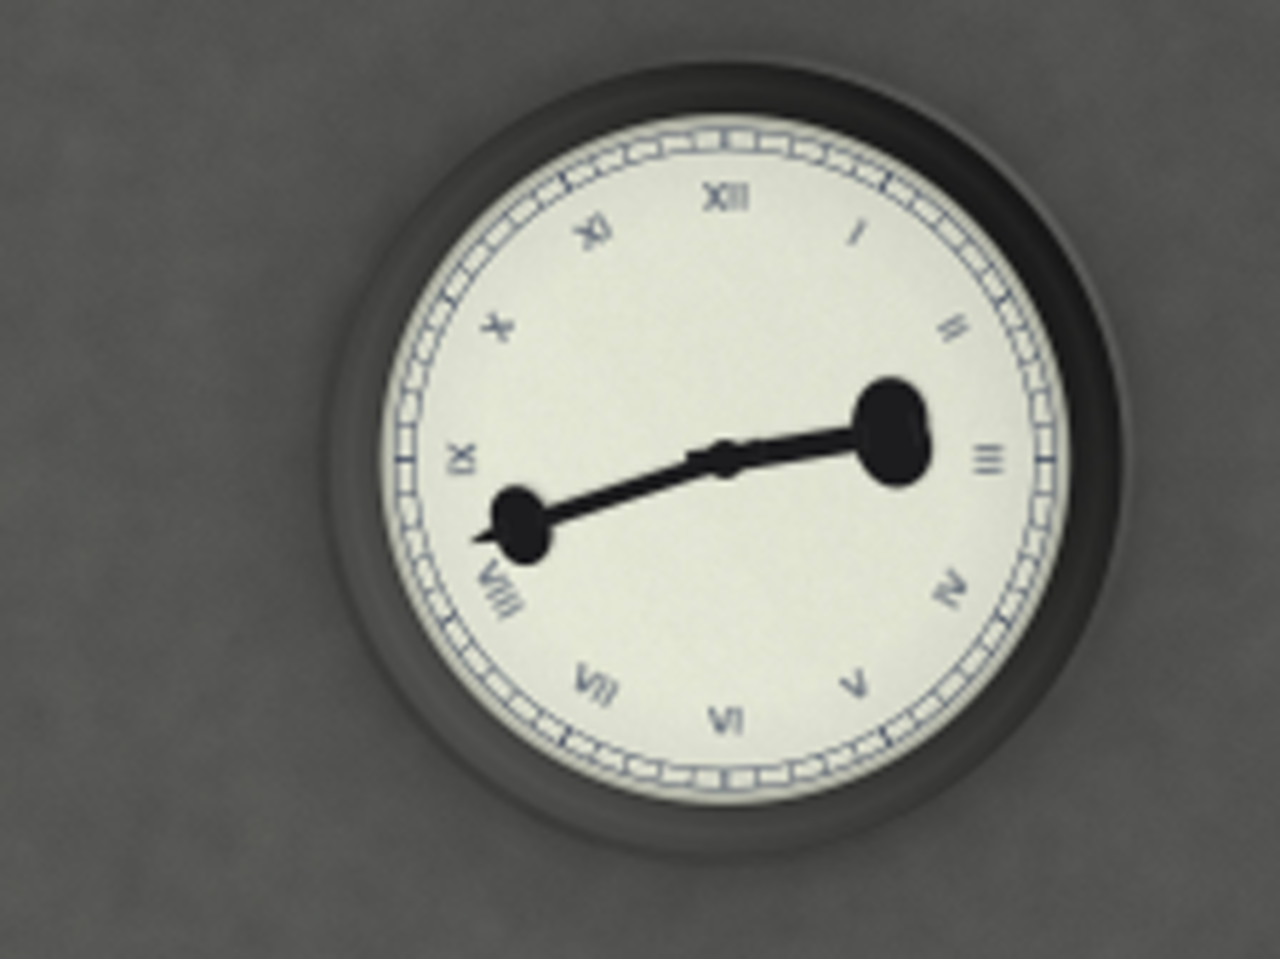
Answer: {"hour": 2, "minute": 42}
